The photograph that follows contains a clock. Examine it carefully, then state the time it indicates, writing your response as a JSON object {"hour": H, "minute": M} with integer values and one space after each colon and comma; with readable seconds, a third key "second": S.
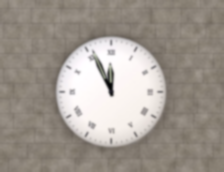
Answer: {"hour": 11, "minute": 56}
